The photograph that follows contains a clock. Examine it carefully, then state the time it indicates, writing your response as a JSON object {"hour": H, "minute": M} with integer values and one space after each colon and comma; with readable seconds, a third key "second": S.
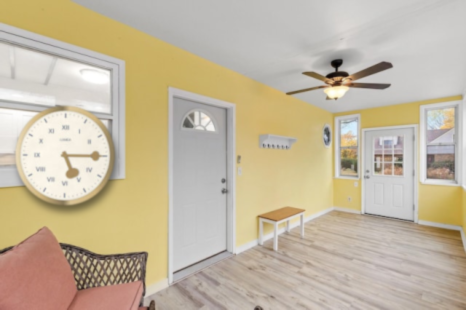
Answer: {"hour": 5, "minute": 15}
